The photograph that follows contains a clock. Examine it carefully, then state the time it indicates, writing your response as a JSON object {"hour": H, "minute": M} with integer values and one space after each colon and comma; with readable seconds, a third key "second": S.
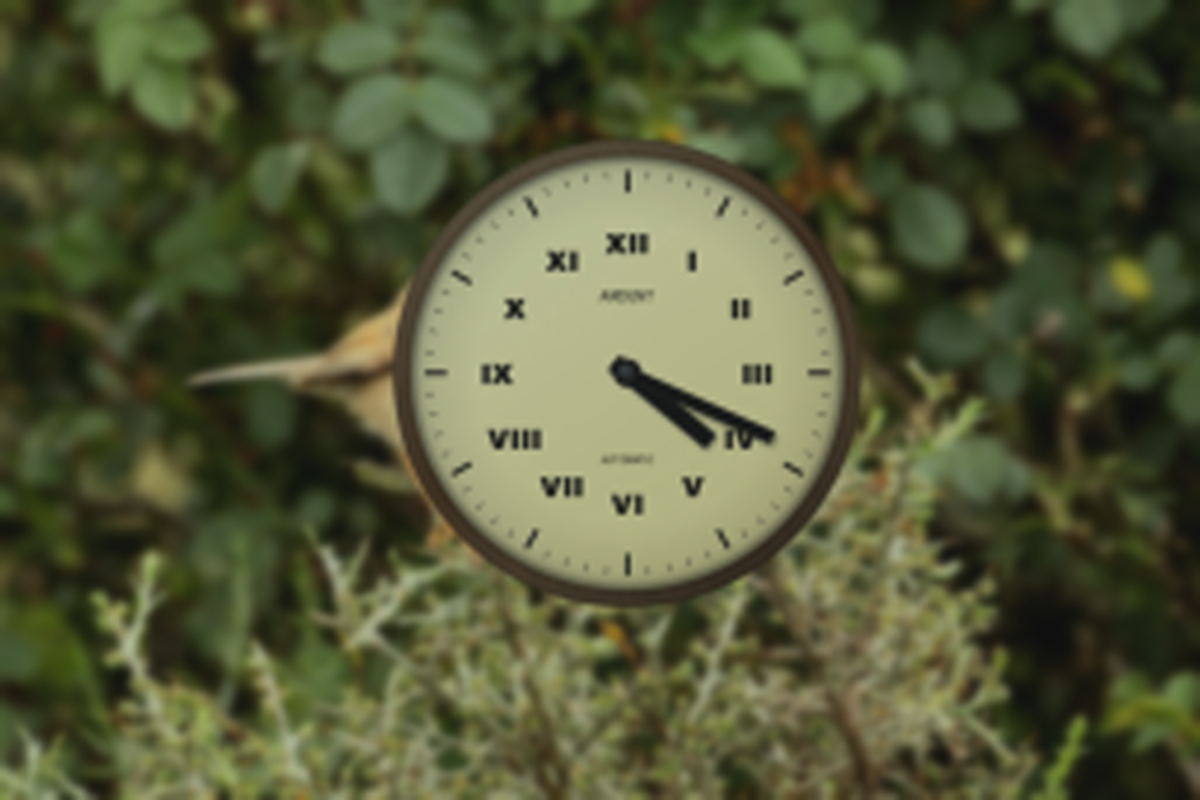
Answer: {"hour": 4, "minute": 19}
